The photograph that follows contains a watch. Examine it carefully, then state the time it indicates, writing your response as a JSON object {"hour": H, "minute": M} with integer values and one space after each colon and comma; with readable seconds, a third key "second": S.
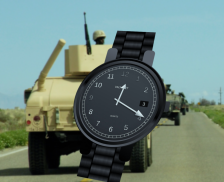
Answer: {"hour": 12, "minute": 19}
